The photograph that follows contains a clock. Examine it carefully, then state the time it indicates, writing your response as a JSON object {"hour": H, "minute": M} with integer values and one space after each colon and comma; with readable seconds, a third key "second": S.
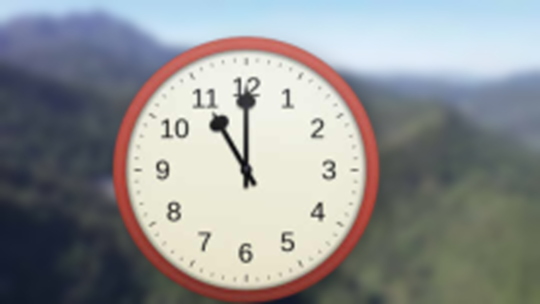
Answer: {"hour": 11, "minute": 0}
